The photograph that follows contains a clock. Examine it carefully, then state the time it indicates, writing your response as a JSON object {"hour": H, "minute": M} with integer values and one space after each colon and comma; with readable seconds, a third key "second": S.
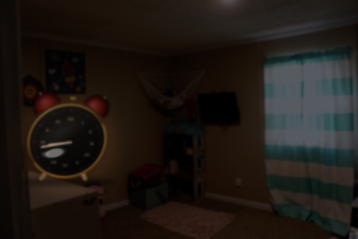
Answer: {"hour": 8, "minute": 43}
